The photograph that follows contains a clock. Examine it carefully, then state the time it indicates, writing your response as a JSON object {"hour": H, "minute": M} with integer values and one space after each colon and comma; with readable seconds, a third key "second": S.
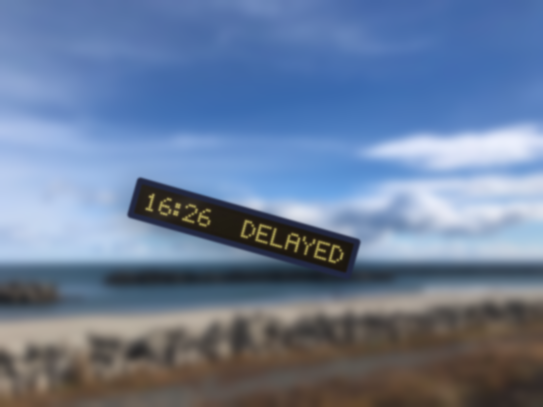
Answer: {"hour": 16, "minute": 26}
